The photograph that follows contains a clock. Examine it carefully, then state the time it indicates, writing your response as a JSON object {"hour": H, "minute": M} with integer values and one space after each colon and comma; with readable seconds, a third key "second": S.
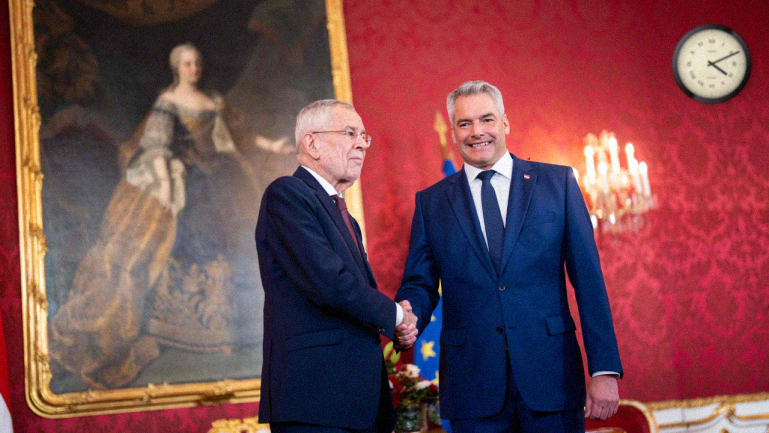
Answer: {"hour": 4, "minute": 11}
